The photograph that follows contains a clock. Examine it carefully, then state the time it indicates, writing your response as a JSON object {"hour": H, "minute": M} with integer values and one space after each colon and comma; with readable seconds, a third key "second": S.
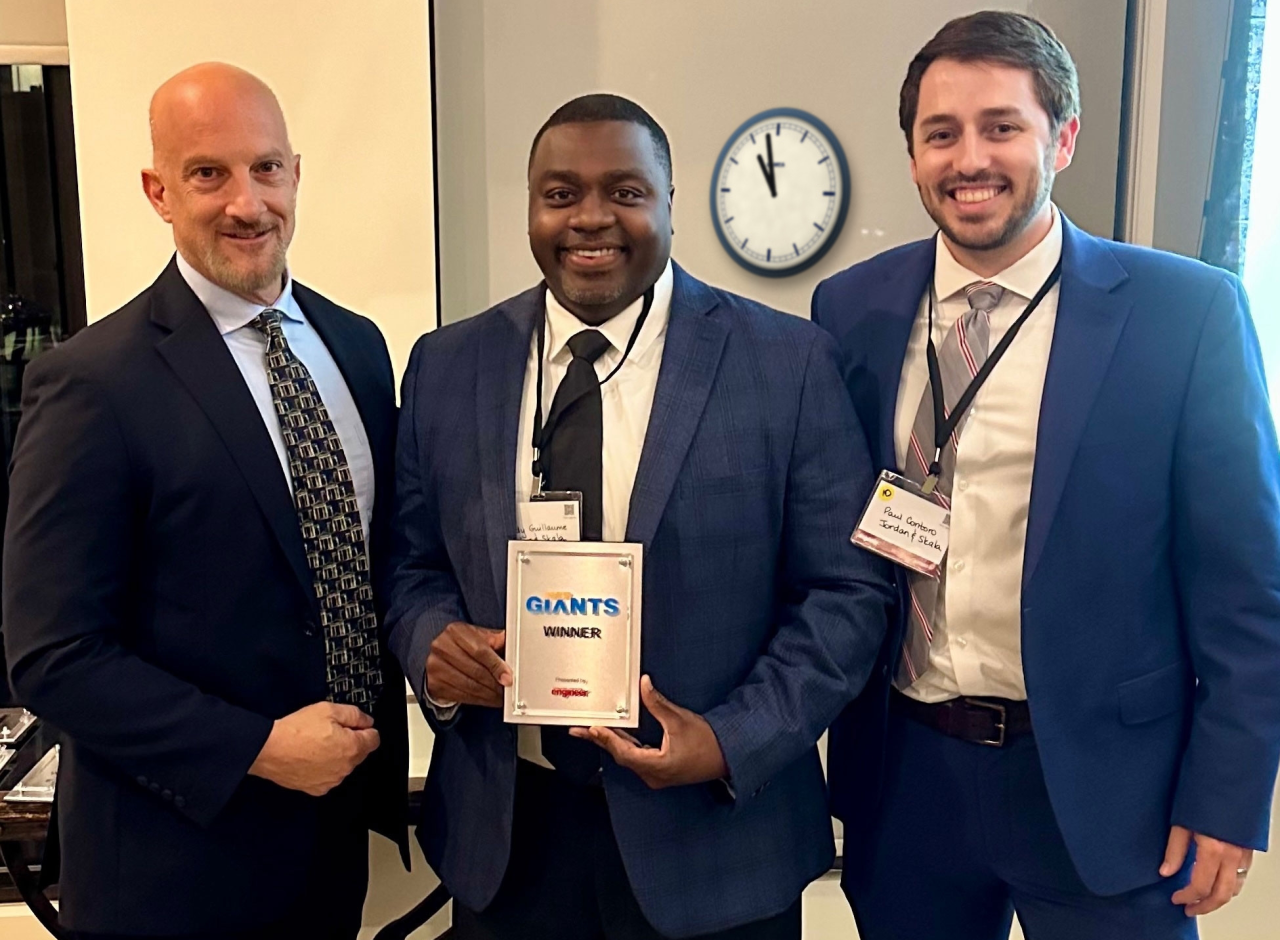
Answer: {"hour": 10, "minute": 58}
